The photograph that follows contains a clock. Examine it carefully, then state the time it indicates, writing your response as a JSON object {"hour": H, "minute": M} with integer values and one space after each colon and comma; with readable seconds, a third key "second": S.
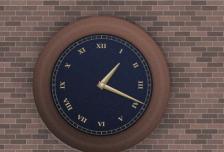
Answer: {"hour": 1, "minute": 19}
